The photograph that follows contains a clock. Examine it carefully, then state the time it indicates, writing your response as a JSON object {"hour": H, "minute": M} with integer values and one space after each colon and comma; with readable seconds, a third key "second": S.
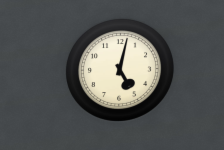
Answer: {"hour": 5, "minute": 2}
